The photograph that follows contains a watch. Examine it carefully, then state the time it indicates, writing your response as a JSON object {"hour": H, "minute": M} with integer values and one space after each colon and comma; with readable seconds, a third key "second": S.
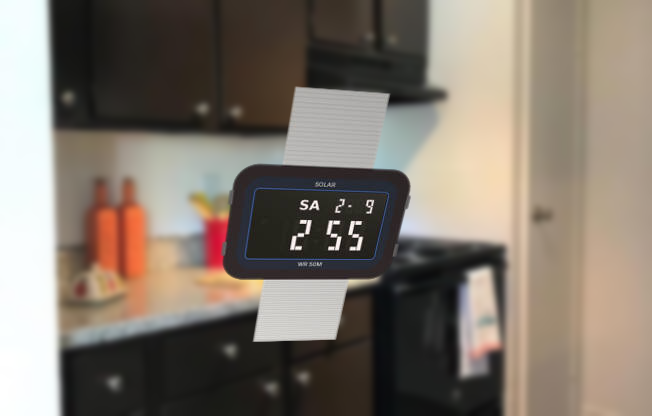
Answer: {"hour": 2, "minute": 55}
